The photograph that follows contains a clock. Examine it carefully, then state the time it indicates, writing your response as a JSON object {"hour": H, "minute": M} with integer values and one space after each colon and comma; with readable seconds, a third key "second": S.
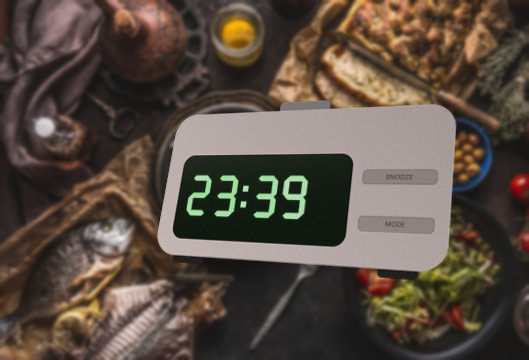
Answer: {"hour": 23, "minute": 39}
